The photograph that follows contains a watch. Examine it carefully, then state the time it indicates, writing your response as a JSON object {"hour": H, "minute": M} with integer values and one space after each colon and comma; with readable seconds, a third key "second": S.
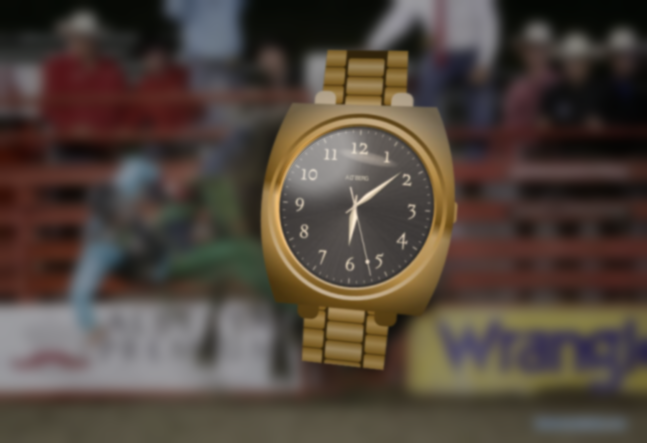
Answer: {"hour": 6, "minute": 8, "second": 27}
